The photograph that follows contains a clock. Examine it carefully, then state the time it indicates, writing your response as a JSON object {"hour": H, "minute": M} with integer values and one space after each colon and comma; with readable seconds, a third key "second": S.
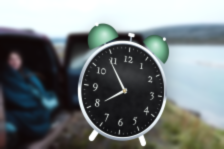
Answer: {"hour": 7, "minute": 54}
